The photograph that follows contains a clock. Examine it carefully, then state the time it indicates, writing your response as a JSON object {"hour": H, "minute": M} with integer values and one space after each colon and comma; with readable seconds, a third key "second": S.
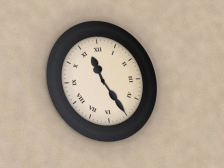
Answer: {"hour": 11, "minute": 25}
